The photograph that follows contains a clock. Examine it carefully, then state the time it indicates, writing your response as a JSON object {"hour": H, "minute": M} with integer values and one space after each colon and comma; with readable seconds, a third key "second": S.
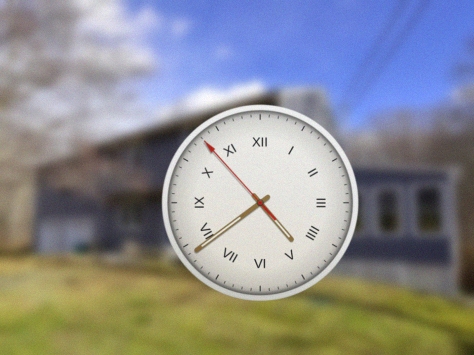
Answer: {"hour": 4, "minute": 38, "second": 53}
